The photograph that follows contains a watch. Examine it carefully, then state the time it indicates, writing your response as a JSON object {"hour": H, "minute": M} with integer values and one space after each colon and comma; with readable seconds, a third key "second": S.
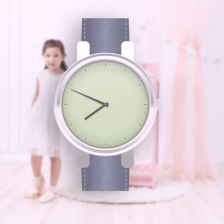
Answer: {"hour": 7, "minute": 49}
